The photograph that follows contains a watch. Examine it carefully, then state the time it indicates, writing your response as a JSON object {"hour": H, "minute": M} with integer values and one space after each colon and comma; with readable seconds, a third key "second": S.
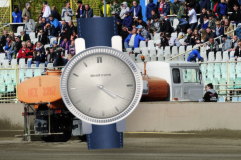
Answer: {"hour": 4, "minute": 20}
